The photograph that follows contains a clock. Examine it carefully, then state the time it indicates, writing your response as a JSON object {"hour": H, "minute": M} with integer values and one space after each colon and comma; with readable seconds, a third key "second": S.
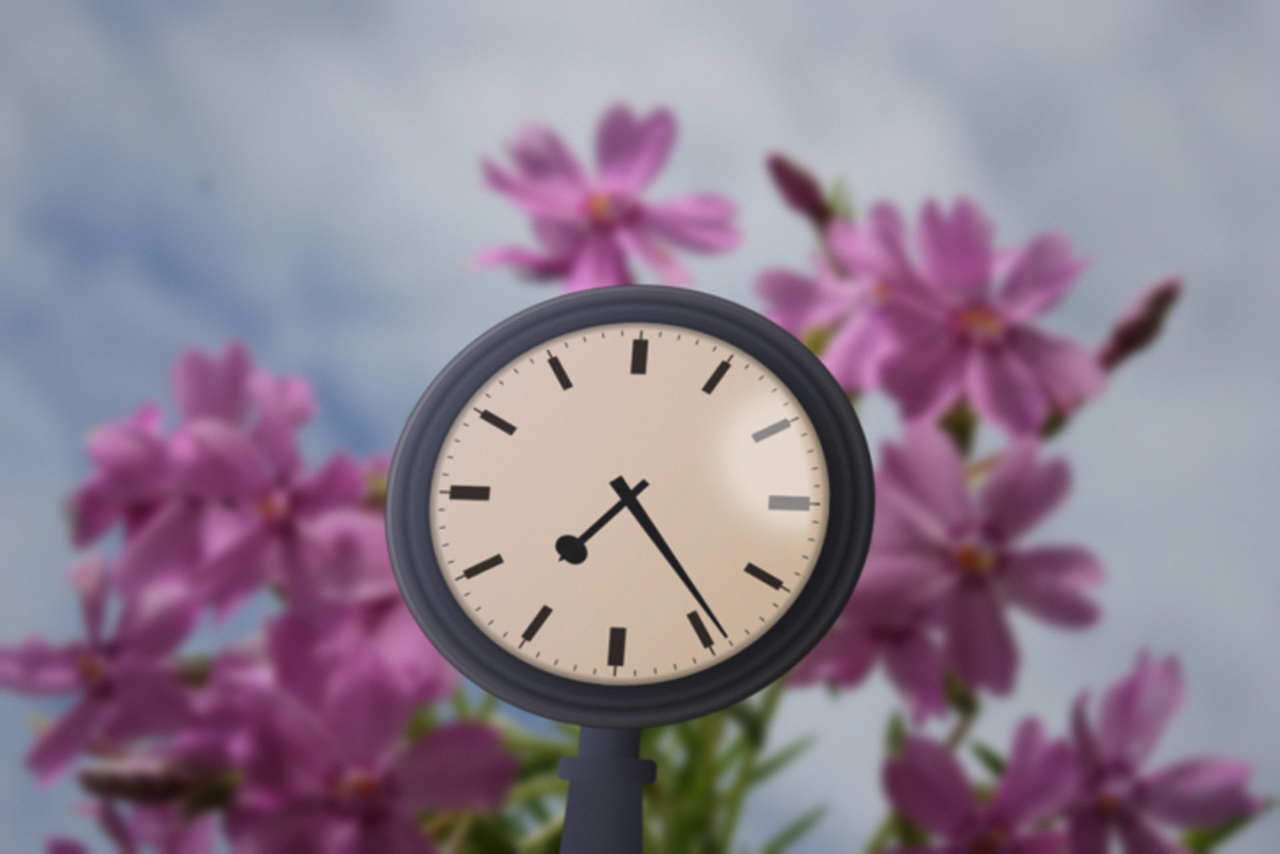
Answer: {"hour": 7, "minute": 24}
